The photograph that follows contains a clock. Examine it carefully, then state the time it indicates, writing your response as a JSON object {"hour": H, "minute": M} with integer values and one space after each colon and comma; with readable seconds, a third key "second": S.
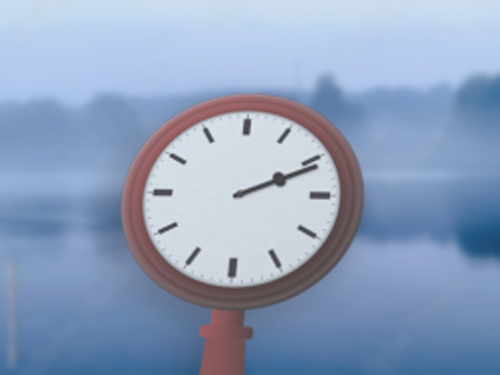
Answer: {"hour": 2, "minute": 11}
